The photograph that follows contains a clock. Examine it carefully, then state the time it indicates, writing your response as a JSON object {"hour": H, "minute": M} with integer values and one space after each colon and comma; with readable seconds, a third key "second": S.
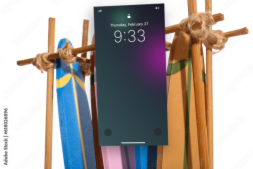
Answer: {"hour": 9, "minute": 33}
